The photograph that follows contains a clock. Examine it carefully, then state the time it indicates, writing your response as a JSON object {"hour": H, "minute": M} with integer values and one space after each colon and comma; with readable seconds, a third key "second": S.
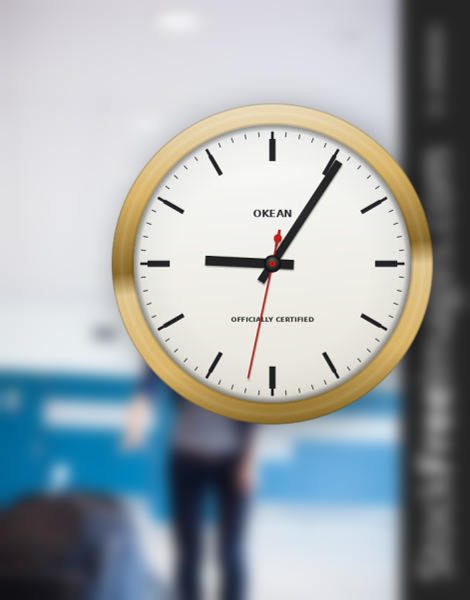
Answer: {"hour": 9, "minute": 5, "second": 32}
